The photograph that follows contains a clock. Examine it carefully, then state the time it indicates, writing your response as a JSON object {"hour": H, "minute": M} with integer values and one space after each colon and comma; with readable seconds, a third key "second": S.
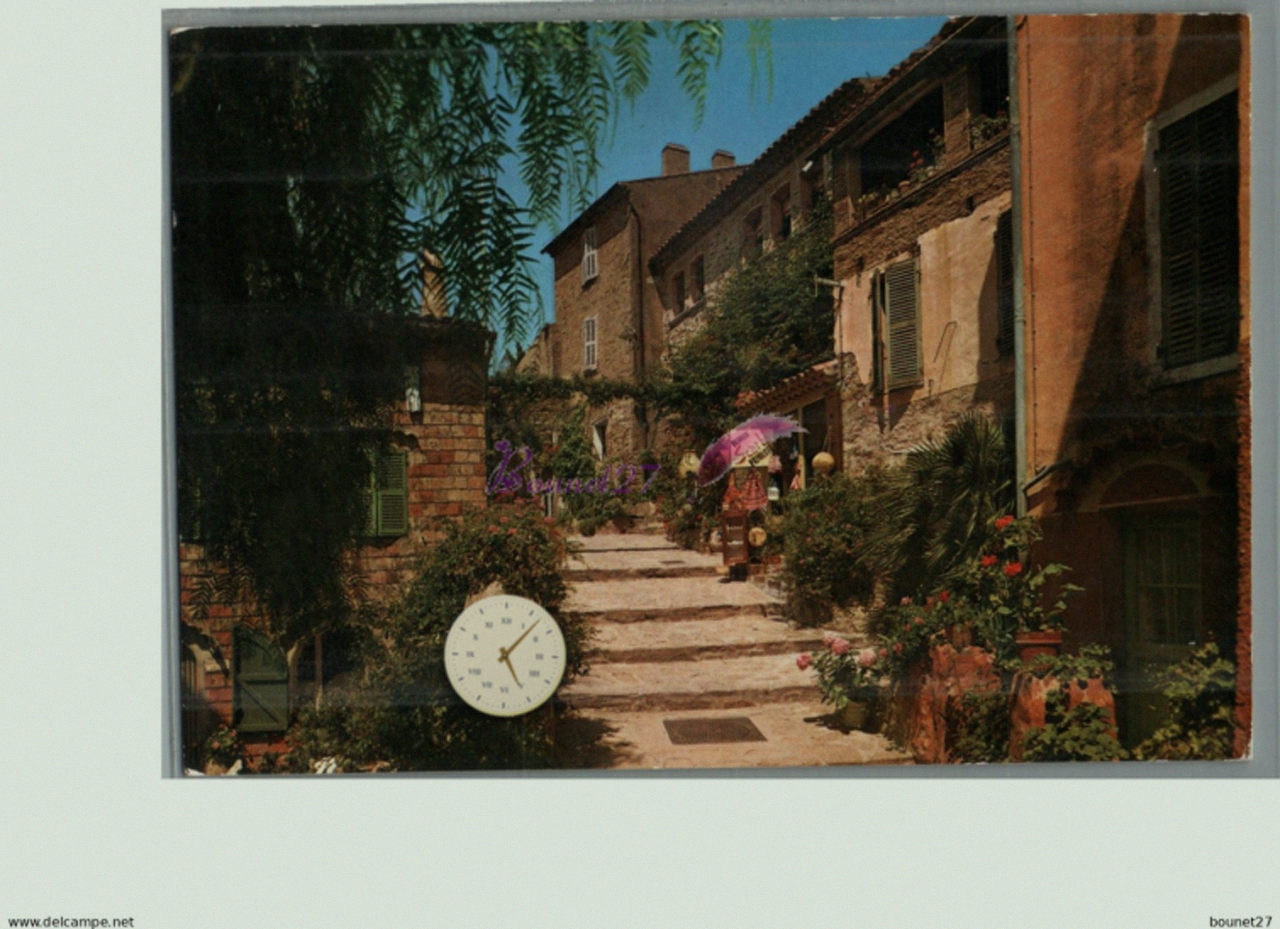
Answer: {"hour": 5, "minute": 7}
